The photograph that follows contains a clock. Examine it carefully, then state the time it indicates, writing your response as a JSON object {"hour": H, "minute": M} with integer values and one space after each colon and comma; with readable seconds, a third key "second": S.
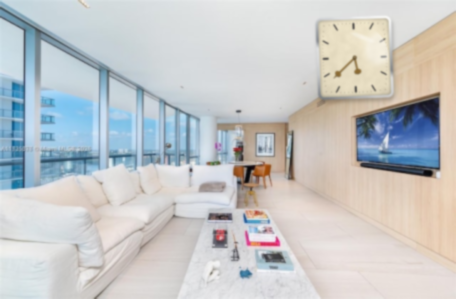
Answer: {"hour": 5, "minute": 38}
